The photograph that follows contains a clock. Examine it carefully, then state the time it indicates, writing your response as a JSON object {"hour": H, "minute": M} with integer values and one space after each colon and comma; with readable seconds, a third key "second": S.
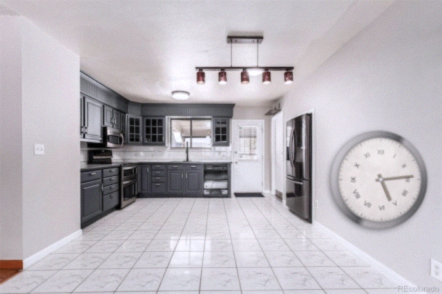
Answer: {"hour": 5, "minute": 14}
